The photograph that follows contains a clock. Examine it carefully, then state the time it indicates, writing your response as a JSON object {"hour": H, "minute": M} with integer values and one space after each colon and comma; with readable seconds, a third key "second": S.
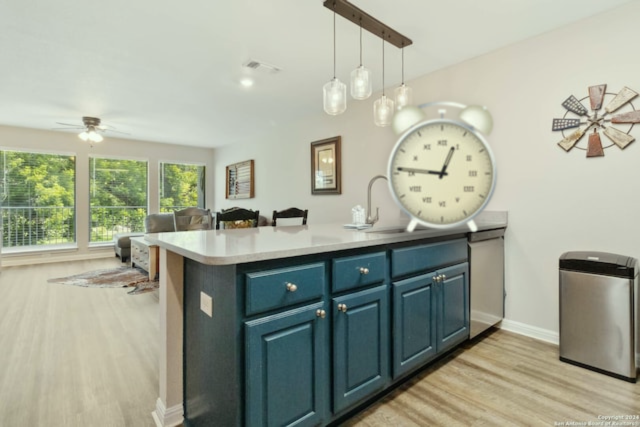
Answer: {"hour": 12, "minute": 46}
